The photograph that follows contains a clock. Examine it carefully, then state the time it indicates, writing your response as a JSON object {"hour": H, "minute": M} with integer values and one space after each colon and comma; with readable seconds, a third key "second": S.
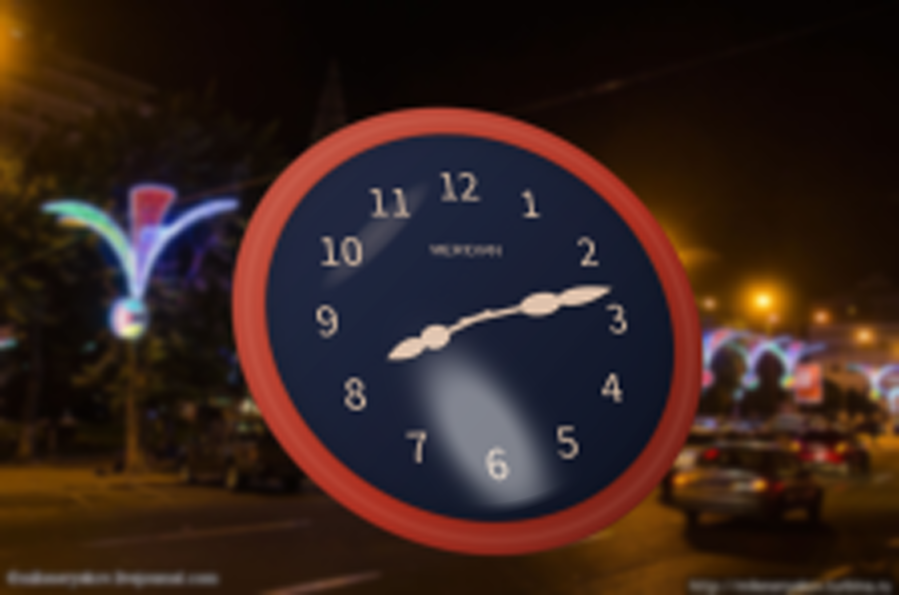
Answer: {"hour": 8, "minute": 13}
